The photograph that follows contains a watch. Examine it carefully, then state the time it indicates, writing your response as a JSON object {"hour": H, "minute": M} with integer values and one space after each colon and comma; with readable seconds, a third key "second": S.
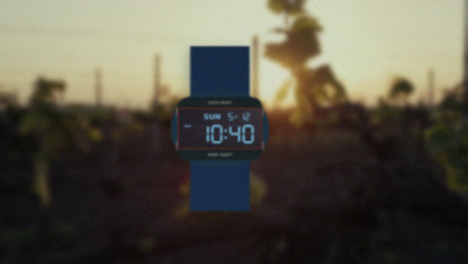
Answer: {"hour": 10, "minute": 40}
